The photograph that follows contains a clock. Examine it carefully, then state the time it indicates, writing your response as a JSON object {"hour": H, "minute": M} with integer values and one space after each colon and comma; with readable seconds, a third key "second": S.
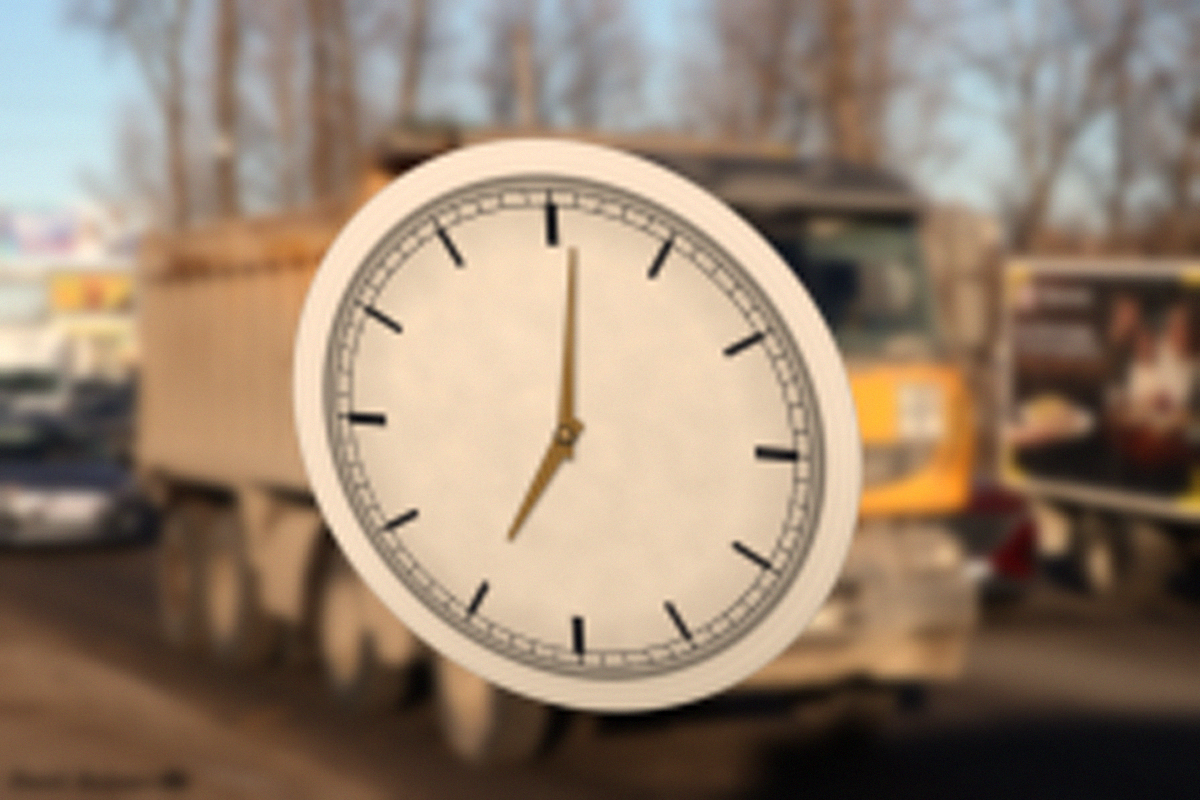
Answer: {"hour": 7, "minute": 1}
